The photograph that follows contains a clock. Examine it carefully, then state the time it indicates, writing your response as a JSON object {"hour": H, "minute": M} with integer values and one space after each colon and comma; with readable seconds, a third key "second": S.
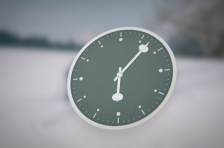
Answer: {"hour": 6, "minute": 7}
